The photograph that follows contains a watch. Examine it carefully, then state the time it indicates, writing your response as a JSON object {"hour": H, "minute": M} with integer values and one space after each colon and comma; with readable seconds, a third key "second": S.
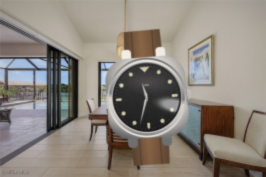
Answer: {"hour": 11, "minute": 33}
